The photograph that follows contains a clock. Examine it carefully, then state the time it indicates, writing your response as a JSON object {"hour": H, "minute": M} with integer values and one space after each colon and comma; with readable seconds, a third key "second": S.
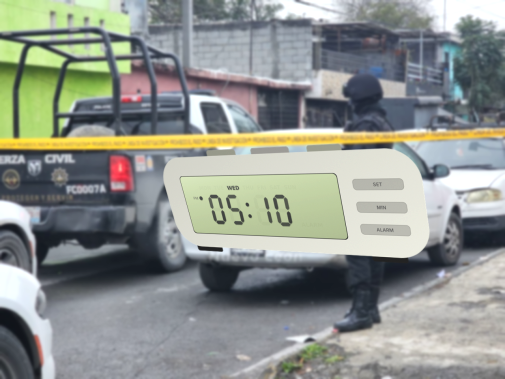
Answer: {"hour": 5, "minute": 10}
